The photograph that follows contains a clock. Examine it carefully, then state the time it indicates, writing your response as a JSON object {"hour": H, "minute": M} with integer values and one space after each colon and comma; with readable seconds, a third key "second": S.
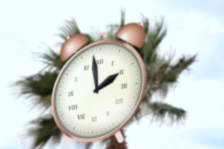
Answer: {"hour": 1, "minute": 58}
